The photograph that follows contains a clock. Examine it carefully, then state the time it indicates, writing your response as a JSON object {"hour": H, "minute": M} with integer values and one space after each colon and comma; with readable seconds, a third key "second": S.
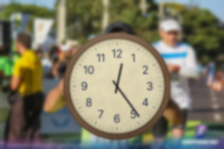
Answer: {"hour": 12, "minute": 24}
